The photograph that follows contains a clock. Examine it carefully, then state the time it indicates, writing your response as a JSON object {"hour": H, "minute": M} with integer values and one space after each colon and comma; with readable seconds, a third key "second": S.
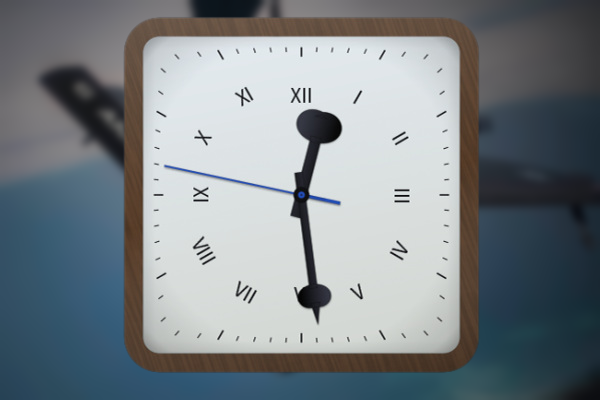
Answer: {"hour": 12, "minute": 28, "second": 47}
